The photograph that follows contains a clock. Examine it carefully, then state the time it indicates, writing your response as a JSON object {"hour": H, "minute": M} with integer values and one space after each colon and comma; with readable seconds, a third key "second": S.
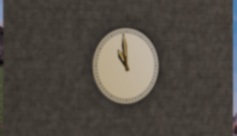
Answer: {"hour": 10, "minute": 59}
